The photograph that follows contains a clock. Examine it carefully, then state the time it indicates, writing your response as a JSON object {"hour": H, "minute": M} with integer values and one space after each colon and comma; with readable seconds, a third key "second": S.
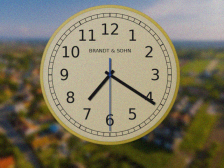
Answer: {"hour": 7, "minute": 20, "second": 30}
